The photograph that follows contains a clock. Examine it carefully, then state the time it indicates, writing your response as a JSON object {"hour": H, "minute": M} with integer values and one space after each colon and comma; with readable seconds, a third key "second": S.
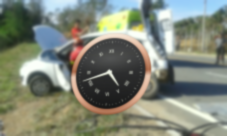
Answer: {"hour": 4, "minute": 42}
